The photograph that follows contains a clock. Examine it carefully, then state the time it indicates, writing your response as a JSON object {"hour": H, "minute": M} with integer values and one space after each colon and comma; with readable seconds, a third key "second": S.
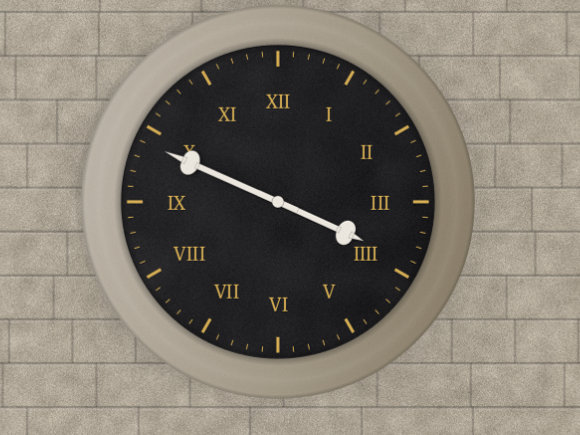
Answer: {"hour": 3, "minute": 49}
